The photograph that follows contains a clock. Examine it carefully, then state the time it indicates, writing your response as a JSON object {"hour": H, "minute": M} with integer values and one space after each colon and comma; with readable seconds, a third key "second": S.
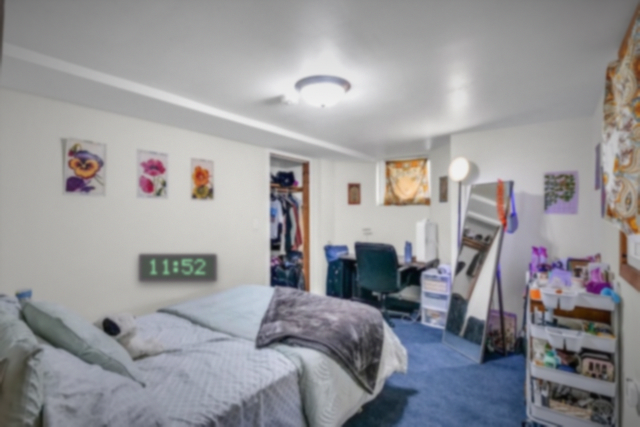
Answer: {"hour": 11, "minute": 52}
